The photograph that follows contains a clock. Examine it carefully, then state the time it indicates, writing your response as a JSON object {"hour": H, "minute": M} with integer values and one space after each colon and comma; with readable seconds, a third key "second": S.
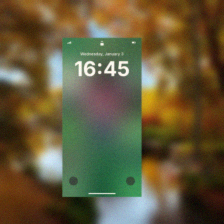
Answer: {"hour": 16, "minute": 45}
